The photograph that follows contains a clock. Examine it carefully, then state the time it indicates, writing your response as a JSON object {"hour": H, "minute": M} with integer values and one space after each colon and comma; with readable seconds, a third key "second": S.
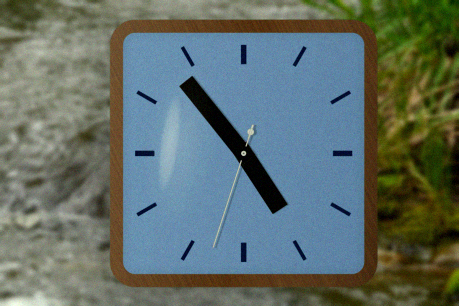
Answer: {"hour": 4, "minute": 53, "second": 33}
